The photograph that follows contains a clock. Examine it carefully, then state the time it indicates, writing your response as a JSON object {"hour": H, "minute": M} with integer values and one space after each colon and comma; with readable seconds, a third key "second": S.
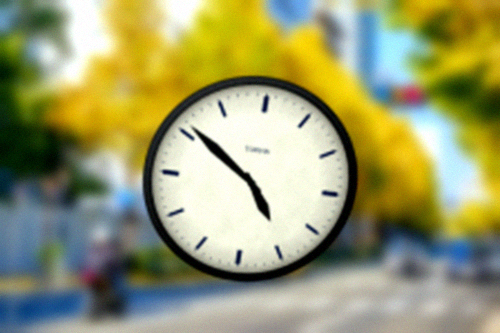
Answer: {"hour": 4, "minute": 51}
